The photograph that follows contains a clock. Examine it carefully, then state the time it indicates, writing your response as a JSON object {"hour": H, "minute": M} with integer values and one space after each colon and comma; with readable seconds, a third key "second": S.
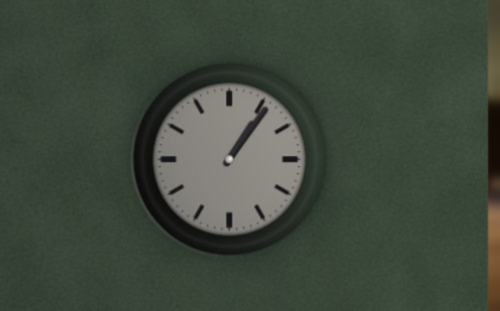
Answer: {"hour": 1, "minute": 6}
